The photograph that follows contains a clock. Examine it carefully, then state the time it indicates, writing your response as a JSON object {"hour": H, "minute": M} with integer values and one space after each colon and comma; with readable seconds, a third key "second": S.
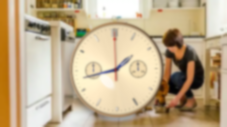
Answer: {"hour": 1, "minute": 43}
